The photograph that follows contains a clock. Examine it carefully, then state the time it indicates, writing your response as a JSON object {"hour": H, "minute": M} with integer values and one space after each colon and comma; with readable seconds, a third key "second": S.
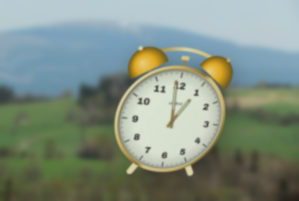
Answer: {"hour": 12, "minute": 59}
